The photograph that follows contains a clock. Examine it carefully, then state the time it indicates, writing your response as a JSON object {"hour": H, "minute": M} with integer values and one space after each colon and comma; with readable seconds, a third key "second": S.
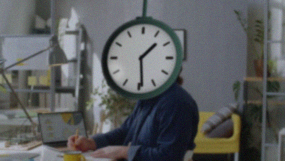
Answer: {"hour": 1, "minute": 29}
